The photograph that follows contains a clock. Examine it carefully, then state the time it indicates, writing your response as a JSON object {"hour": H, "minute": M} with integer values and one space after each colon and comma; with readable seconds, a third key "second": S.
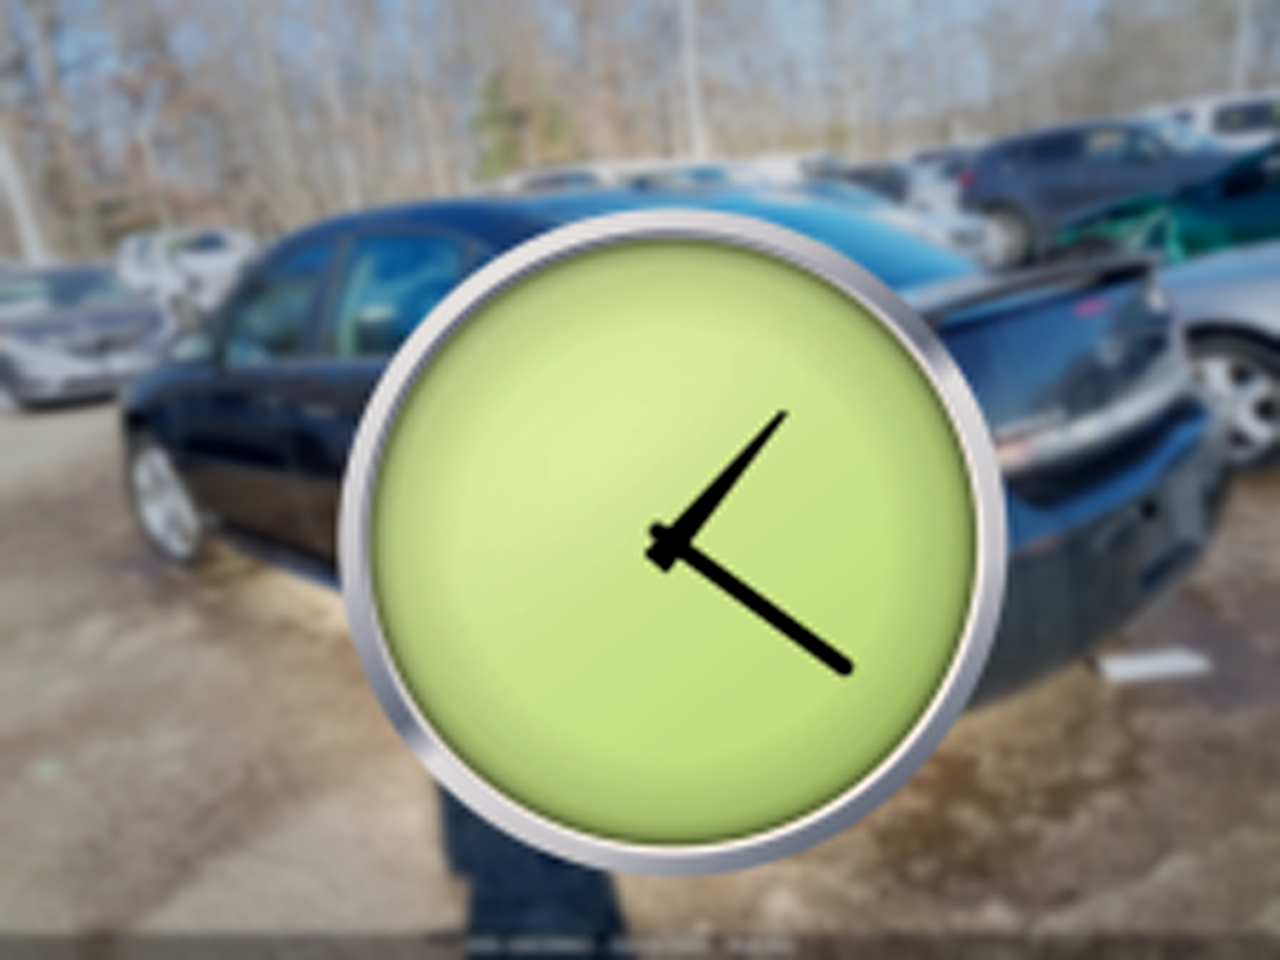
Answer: {"hour": 1, "minute": 21}
